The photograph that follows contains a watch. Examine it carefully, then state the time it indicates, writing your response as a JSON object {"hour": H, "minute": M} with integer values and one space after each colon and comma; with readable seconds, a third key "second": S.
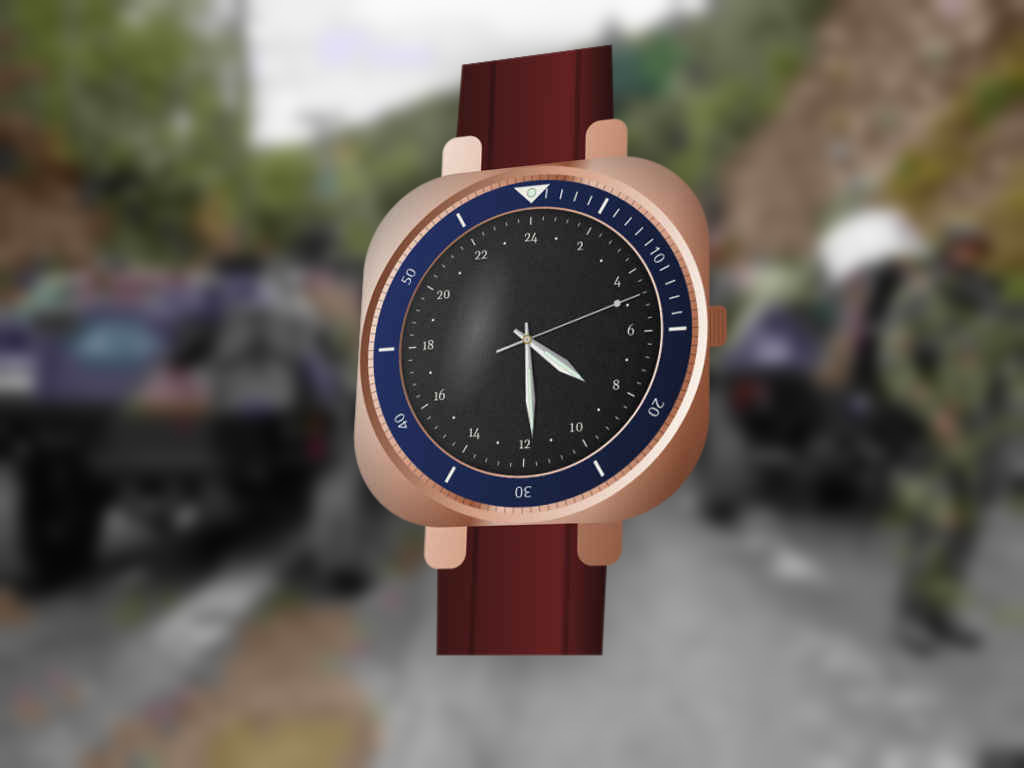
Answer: {"hour": 8, "minute": 29, "second": 12}
